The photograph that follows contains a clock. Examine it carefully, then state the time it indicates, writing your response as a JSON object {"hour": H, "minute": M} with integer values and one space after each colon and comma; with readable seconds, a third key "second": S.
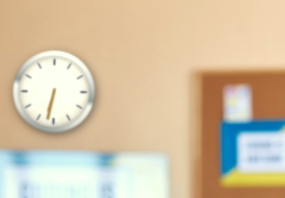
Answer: {"hour": 6, "minute": 32}
